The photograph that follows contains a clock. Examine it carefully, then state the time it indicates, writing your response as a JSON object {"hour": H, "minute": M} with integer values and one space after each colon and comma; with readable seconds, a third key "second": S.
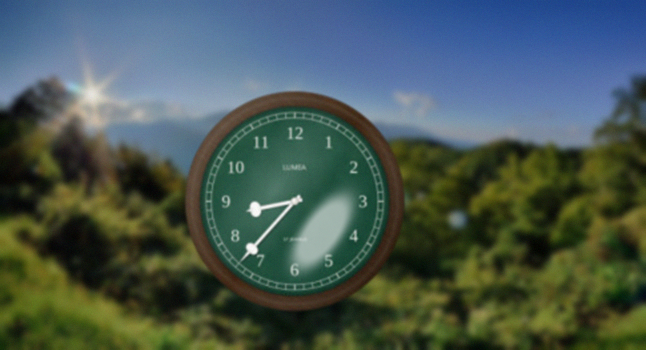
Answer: {"hour": 8, "minute": 37}
